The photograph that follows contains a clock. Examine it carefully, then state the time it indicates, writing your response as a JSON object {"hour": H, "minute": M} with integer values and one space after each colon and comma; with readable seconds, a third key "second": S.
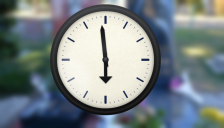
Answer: {"hour": 5, "minute": 59}
